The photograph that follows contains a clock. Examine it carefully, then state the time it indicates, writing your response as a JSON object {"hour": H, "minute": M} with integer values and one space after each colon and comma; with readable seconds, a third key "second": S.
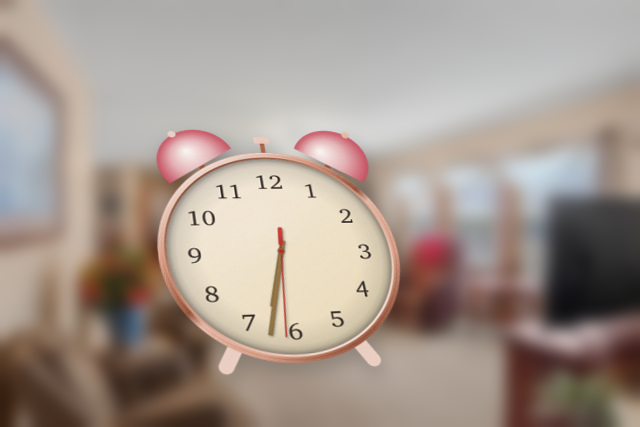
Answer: {"hour": 6, "minute": 32, "second": 31}
